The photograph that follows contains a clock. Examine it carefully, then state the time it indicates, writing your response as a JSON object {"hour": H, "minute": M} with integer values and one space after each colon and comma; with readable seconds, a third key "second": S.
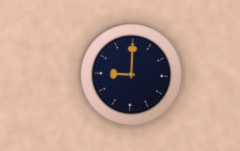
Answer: {"hour": 9, "minute": 0}
